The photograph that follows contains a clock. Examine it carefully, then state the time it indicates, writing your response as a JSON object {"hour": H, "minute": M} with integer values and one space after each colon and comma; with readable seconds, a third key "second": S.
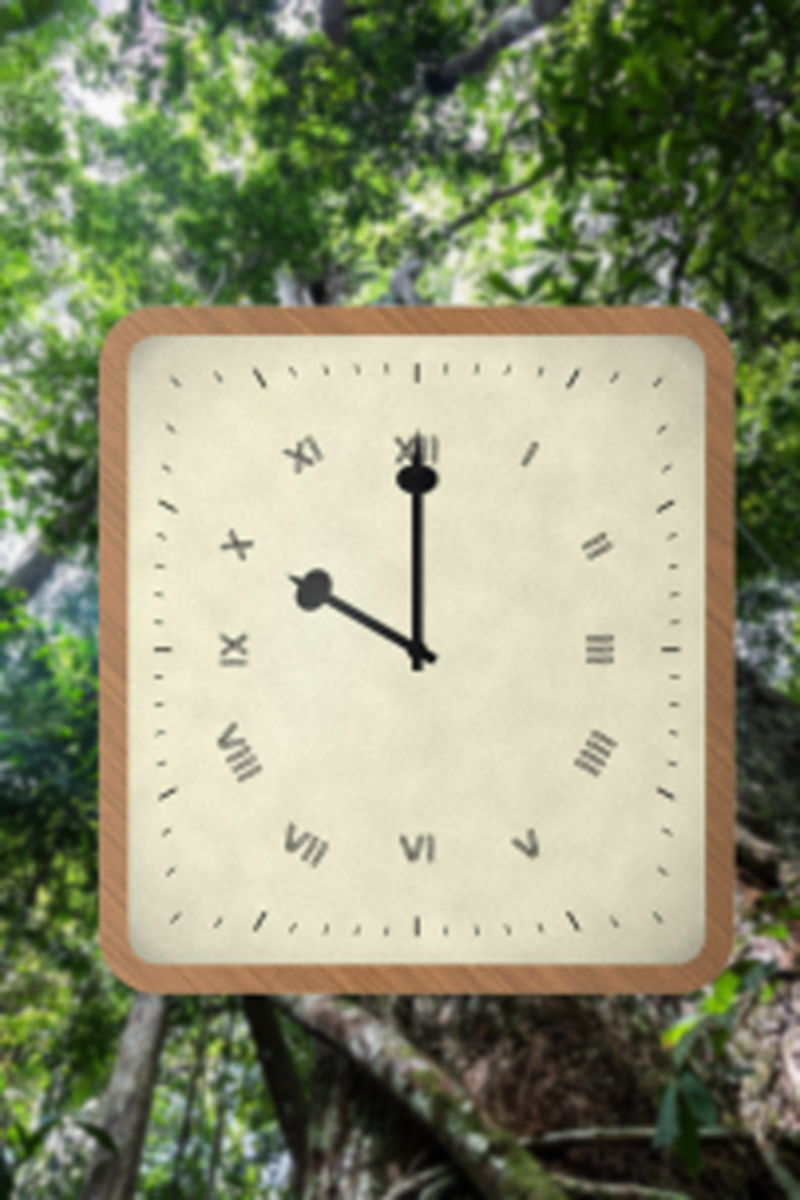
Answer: {"hour": 10, "minute": 0}
